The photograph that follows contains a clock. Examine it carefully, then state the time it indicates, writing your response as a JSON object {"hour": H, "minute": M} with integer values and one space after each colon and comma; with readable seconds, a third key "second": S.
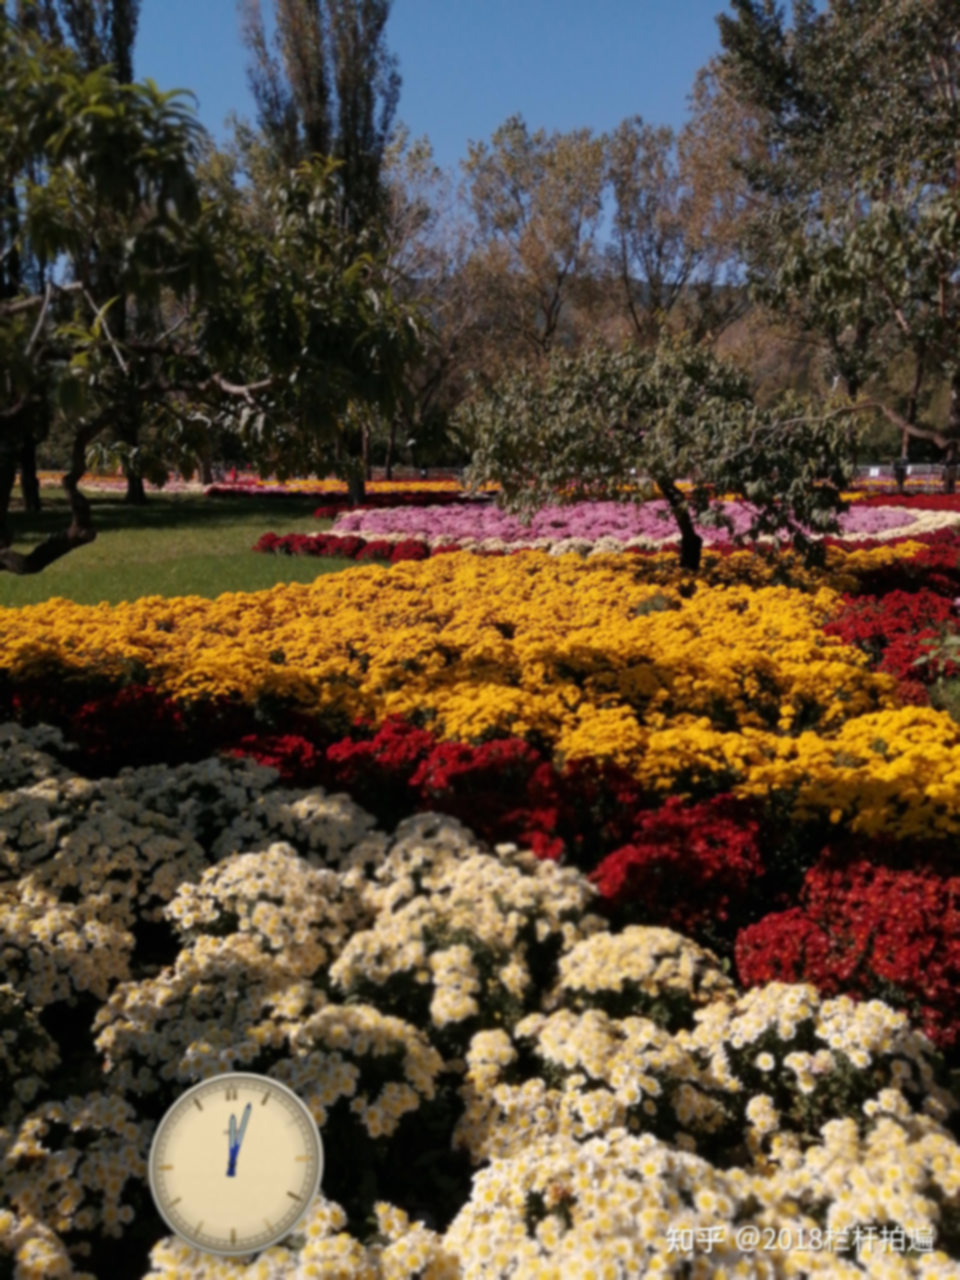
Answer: {"hour": 12, "minute": 3}
